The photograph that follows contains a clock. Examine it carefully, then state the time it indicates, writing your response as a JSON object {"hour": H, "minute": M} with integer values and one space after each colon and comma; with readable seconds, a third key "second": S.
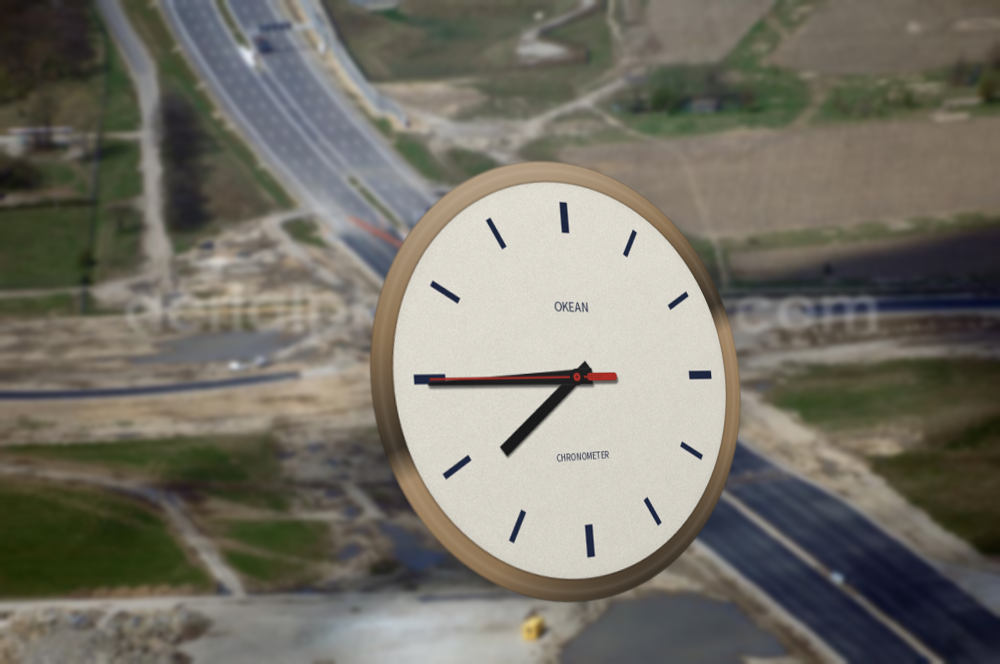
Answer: {"hour": 7, "minute": 44, "second": 45}
